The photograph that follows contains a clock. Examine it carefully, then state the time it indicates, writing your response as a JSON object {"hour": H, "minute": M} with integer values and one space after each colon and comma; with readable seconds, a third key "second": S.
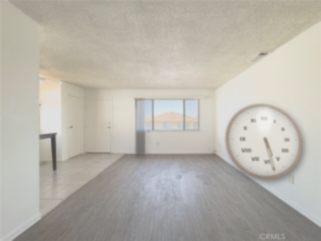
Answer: {"hour": 5, "minute": 28}
